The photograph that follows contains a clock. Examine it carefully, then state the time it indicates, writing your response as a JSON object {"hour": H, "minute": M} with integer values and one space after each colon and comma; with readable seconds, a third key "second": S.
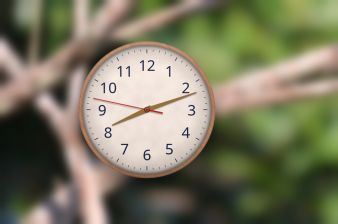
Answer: {"hour": 8, "minute": 11, "second": 47}
